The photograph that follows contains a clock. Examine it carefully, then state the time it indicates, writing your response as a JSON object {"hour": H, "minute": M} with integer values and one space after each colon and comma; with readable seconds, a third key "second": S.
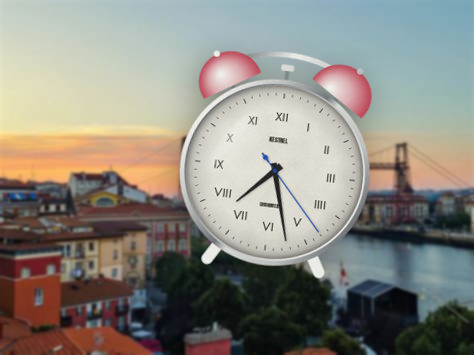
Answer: {"hour": 7, "minute": 27, "second": 23}
